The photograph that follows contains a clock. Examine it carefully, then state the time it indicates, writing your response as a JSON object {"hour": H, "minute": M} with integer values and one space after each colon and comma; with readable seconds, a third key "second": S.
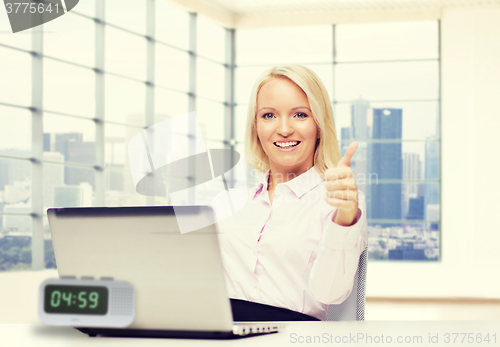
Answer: {"hour": 4, "minute": 59}
